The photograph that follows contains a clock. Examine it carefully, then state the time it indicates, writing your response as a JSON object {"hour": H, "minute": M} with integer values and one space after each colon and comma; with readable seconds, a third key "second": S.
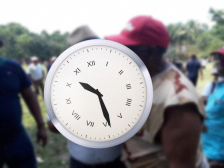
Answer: {"hour": 10, "minute": 29}
